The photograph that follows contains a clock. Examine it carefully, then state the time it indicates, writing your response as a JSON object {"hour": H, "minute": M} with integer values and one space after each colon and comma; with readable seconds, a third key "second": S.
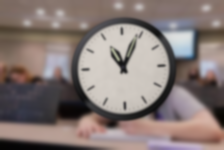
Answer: {"hour": 11, "minute": 4}
